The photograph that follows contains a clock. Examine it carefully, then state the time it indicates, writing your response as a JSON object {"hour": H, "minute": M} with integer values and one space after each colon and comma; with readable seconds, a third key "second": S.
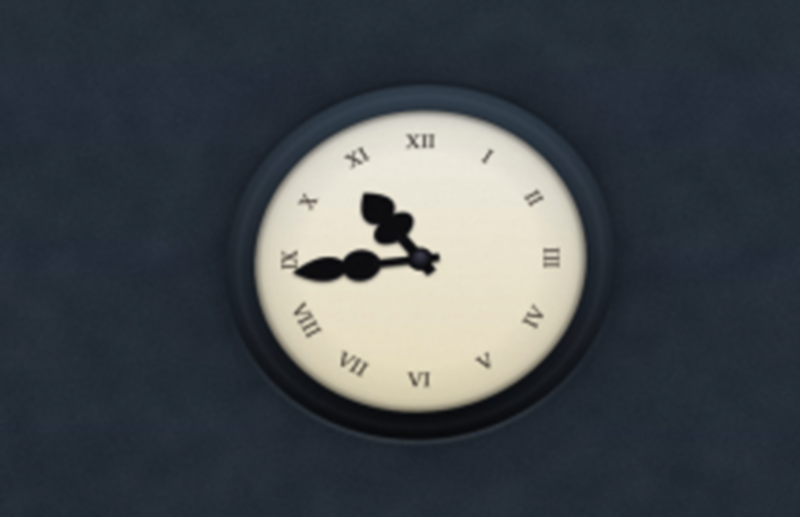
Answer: {"hour": 10, "minute": 44}
